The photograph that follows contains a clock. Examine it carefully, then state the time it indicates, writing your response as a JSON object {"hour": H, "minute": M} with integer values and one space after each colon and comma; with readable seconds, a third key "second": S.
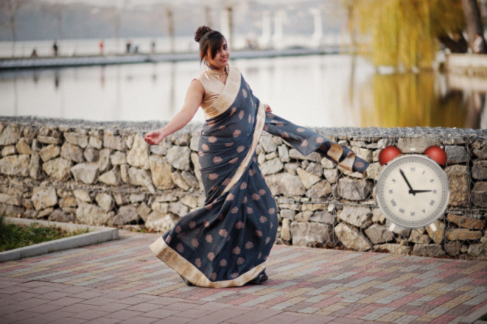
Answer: {"hour": 2, "minute": 55}
